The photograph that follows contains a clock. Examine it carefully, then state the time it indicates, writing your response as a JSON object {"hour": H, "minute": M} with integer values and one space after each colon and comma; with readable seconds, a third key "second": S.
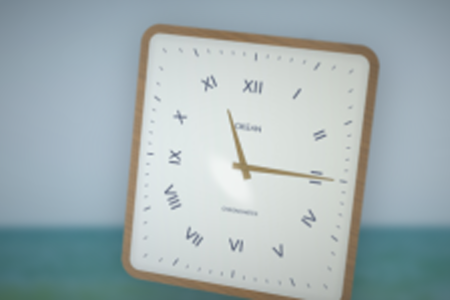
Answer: {"hour": 11, "minute": 15}
